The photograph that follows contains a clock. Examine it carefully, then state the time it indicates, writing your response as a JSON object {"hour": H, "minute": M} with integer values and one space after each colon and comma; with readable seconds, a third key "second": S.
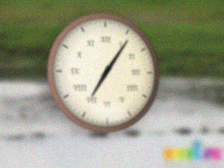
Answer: {"hour": 7, "minute": 6}
